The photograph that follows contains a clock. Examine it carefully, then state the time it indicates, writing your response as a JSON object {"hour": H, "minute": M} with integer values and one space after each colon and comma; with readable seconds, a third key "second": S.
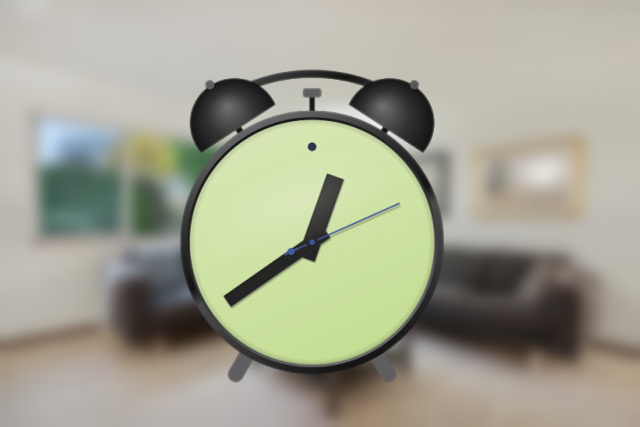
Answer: {"hour": 12, "minute": 39, "second": 11}
